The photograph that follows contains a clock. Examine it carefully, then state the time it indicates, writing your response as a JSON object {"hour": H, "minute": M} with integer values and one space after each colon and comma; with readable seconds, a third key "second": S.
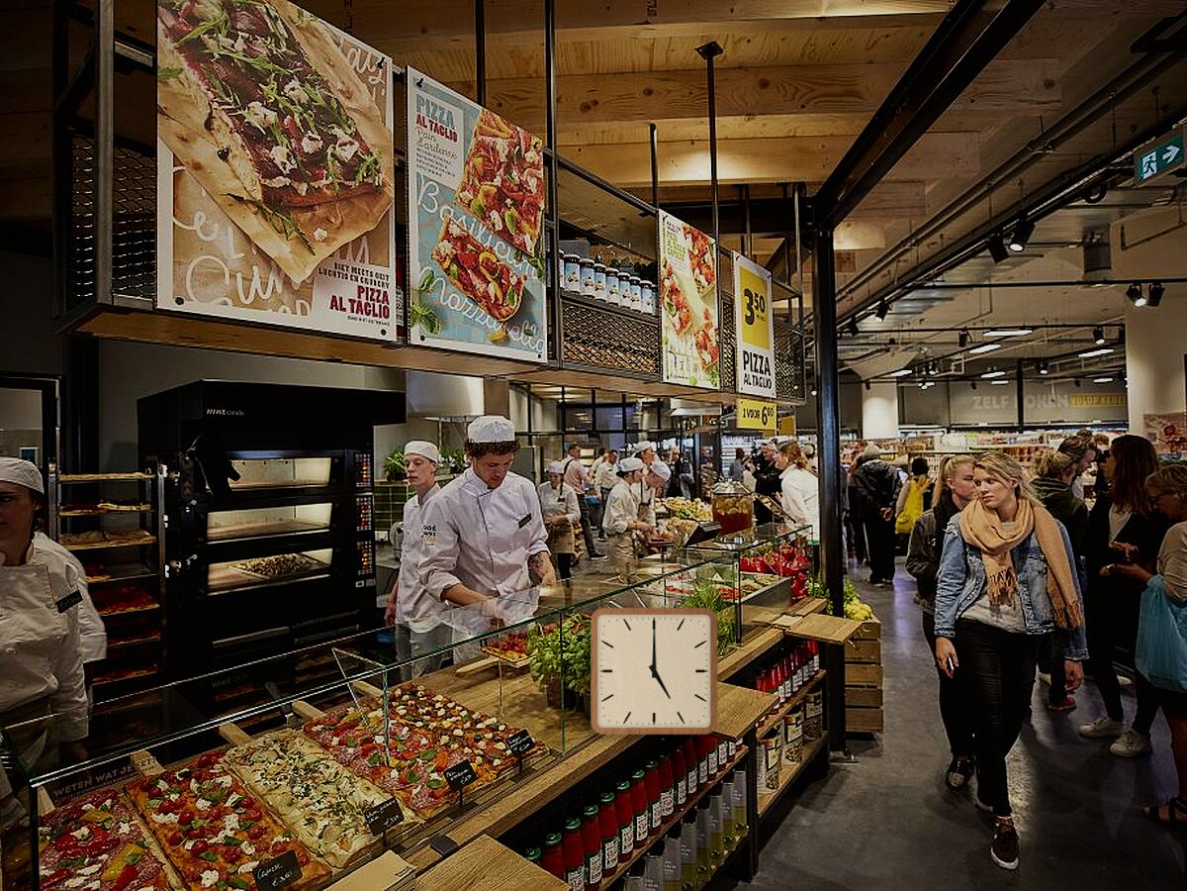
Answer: {"hour": 5, "minute": 0}
